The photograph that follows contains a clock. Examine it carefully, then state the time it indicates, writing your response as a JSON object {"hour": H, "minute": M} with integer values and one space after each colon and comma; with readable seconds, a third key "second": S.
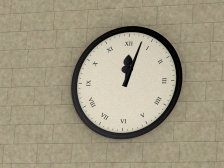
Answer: {"hour": 12, "minute": 3}
